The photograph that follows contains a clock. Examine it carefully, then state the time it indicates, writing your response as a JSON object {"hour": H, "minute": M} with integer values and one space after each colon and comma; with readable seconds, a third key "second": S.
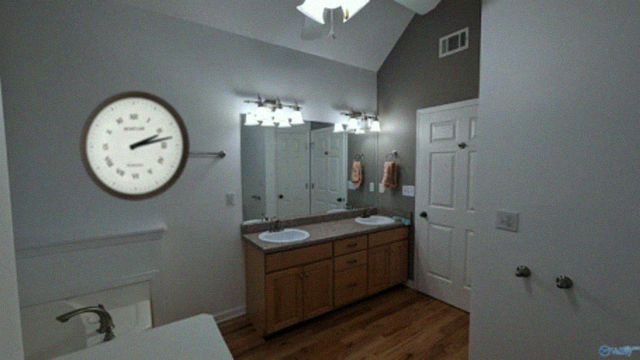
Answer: {"hour": 2, "minute": 13}
